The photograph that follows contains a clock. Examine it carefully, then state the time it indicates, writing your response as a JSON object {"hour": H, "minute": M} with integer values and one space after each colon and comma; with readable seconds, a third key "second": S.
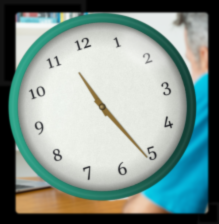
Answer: {"hour": 11, "minute": 26}
